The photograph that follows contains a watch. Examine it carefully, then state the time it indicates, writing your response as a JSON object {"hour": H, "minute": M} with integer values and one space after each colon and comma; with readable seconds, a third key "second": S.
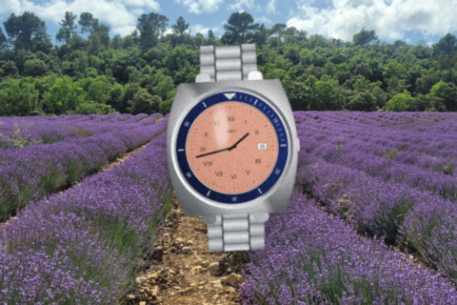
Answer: {"hour": 1, "minute": 43}
